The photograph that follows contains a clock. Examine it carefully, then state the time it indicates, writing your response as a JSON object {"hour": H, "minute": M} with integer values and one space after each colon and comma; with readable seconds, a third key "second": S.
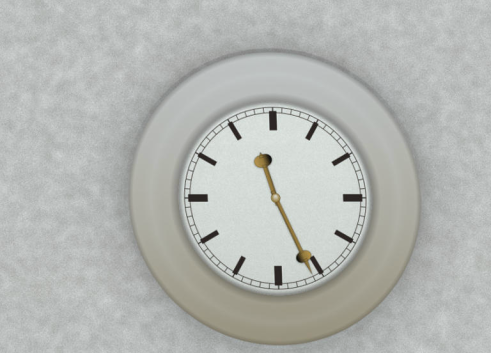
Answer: {"hour": 11, "minute": 26}
